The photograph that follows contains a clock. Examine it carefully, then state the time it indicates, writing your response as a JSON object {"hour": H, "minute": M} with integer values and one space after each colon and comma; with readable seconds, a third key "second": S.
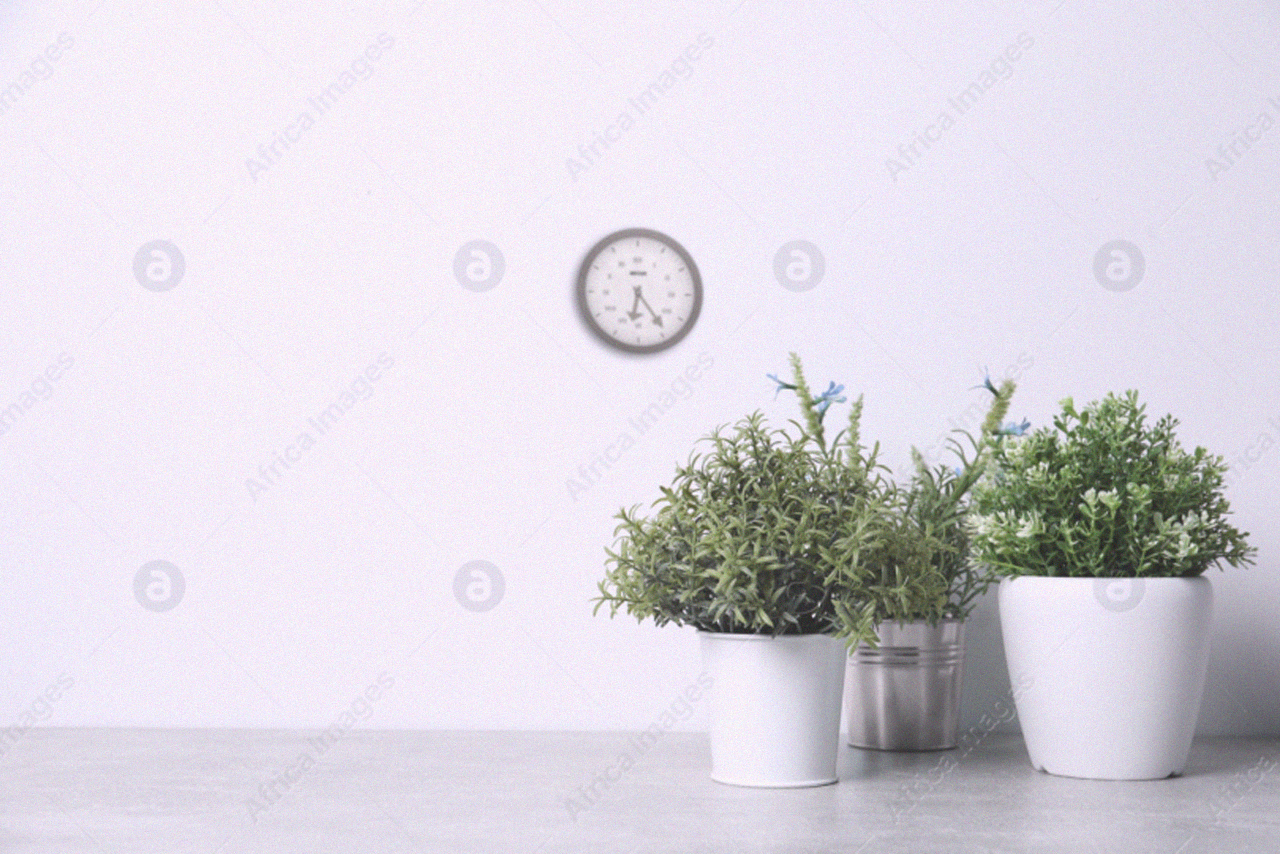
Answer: {"hour": 6, "minute": 24}
